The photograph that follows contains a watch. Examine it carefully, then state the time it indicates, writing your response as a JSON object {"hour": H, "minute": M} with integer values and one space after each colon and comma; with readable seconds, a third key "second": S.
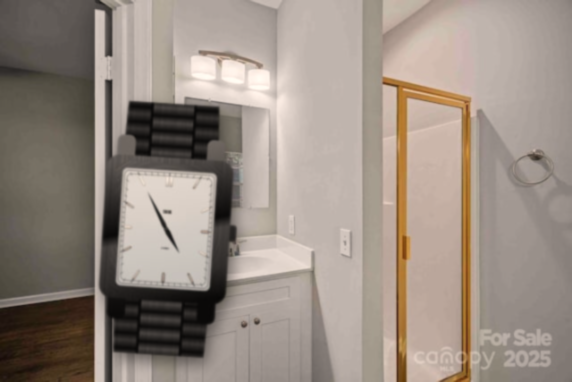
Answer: {"hour": 4, "minute": 55}
